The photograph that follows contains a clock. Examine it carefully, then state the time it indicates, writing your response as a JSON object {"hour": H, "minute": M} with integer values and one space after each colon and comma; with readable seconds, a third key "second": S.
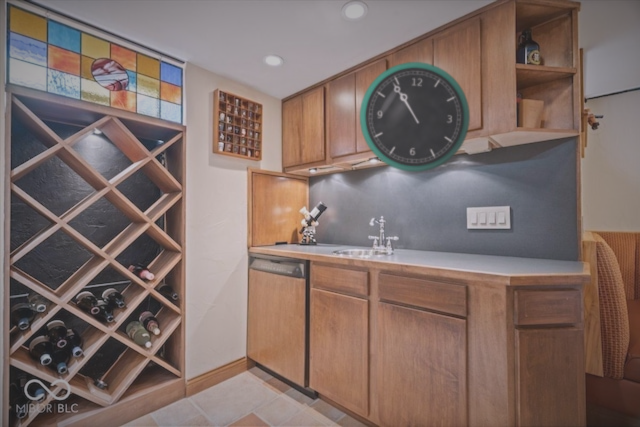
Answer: {"hour": 10, "minute": 54}
